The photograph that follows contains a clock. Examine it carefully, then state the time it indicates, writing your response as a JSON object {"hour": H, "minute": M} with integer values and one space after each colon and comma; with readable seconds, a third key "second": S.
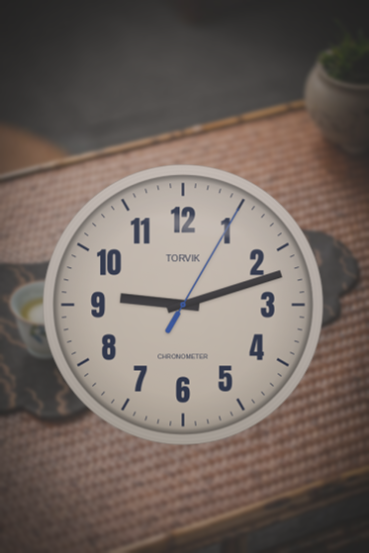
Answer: {"hour": 9, "minute": 12, "second": 5}
